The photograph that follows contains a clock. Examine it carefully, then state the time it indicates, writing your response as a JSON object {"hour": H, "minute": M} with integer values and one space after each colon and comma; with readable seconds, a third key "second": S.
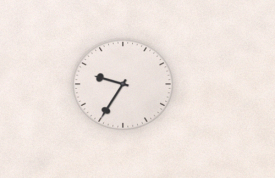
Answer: {"hour": 9, "minute": 35}
